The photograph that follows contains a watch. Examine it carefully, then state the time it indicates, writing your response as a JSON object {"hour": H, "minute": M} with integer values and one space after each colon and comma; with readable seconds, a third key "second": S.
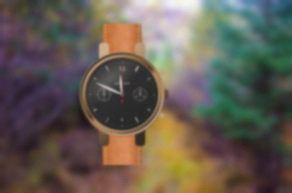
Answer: {"hour": 11, "minute": 49}
